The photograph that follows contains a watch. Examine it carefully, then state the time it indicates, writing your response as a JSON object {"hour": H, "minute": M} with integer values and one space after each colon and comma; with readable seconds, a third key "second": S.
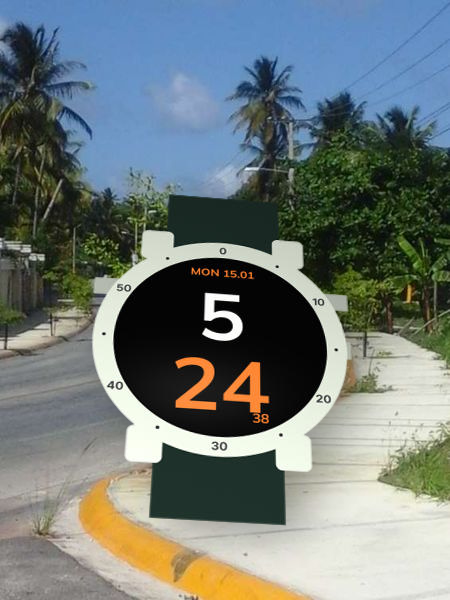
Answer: {"hour": 5, "minute": 24, "second": 38}
